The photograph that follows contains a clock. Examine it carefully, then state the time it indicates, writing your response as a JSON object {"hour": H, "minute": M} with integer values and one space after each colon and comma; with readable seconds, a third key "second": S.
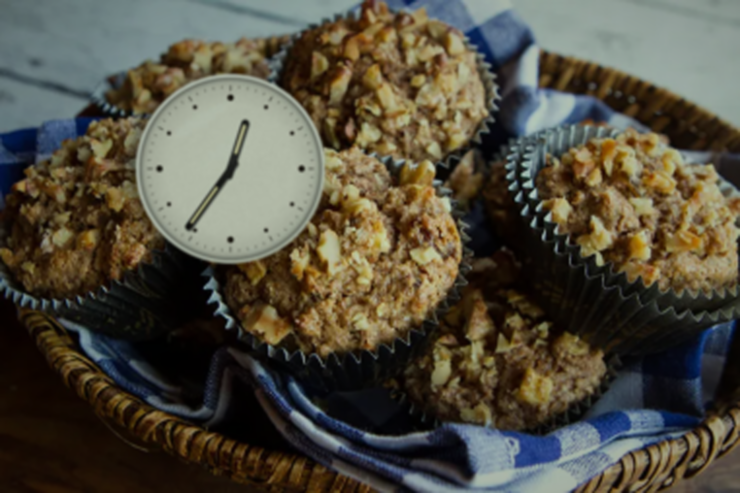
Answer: {"hour": 12, "minute": 36}
